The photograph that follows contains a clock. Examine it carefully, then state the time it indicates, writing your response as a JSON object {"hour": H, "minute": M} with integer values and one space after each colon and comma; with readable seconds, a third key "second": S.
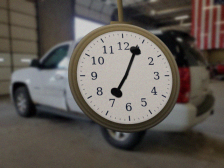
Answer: {"hour": 7, "minute": 4}
